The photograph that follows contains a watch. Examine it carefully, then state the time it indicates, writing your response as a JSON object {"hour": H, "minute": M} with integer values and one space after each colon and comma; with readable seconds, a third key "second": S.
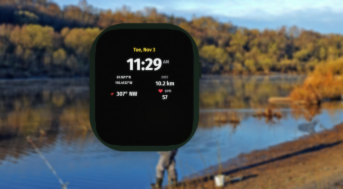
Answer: {"hour": 11, "minute": 29}
